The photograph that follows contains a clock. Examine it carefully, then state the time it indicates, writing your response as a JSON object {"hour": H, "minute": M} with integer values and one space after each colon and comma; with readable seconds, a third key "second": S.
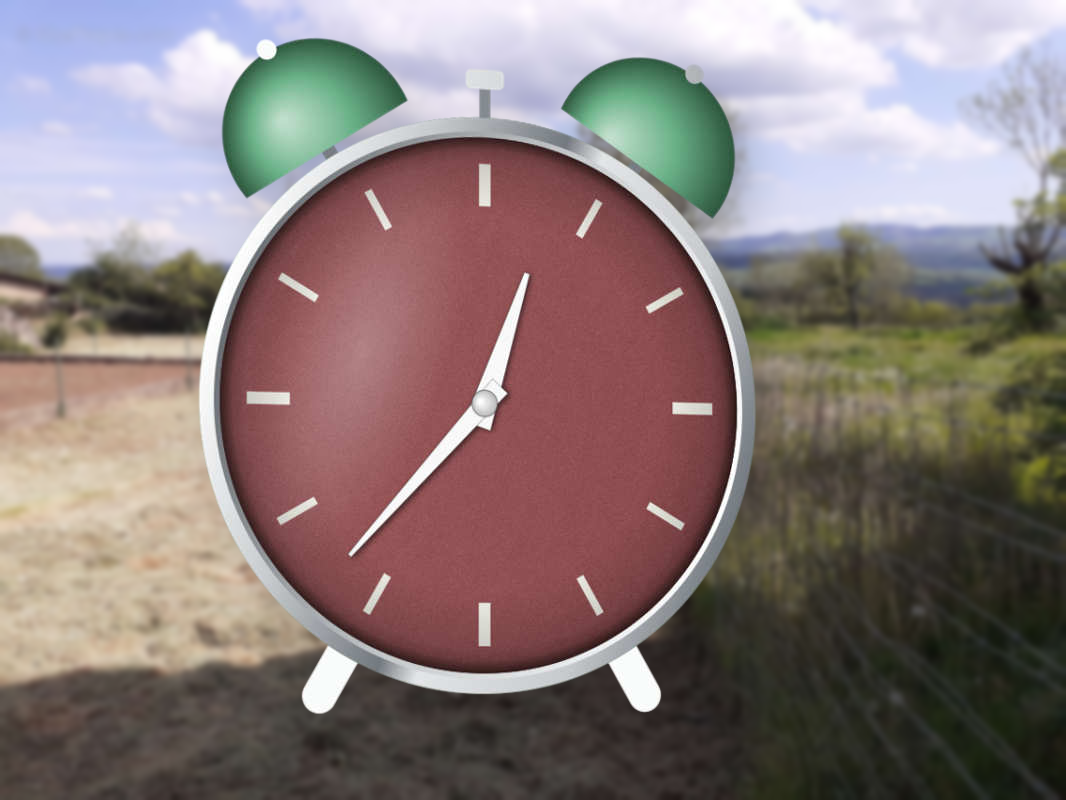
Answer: {"hour": 12, "minute": 37}
